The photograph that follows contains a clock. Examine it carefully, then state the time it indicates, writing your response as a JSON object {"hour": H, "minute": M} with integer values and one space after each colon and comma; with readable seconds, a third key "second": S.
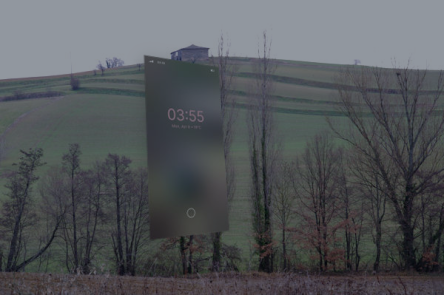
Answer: {"hour": 3, "minute": 55}
